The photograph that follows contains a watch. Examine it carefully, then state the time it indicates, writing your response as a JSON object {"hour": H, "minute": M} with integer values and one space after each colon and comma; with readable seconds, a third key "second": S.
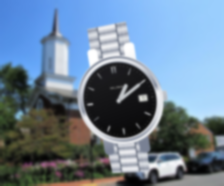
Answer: {"hour": 1, "minute": 10}
